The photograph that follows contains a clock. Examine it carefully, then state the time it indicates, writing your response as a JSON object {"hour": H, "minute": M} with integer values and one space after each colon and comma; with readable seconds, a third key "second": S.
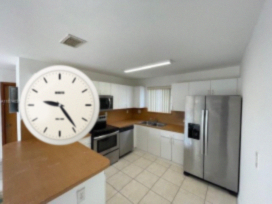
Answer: {"hour": 9, "minute": 24}
